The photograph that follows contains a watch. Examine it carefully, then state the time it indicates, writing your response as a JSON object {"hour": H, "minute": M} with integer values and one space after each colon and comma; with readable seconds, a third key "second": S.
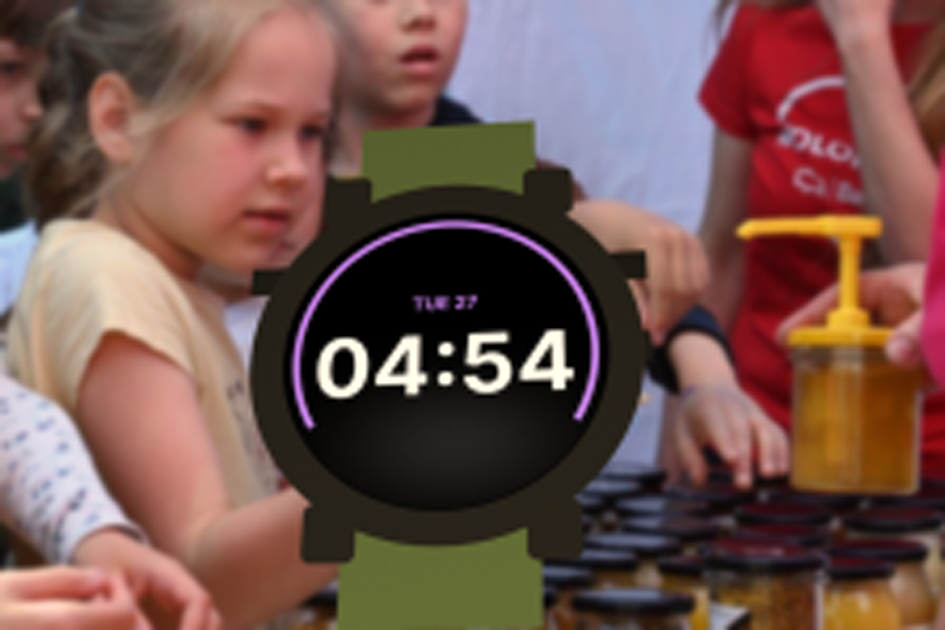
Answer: {"hour": 4, "minute": 54}
